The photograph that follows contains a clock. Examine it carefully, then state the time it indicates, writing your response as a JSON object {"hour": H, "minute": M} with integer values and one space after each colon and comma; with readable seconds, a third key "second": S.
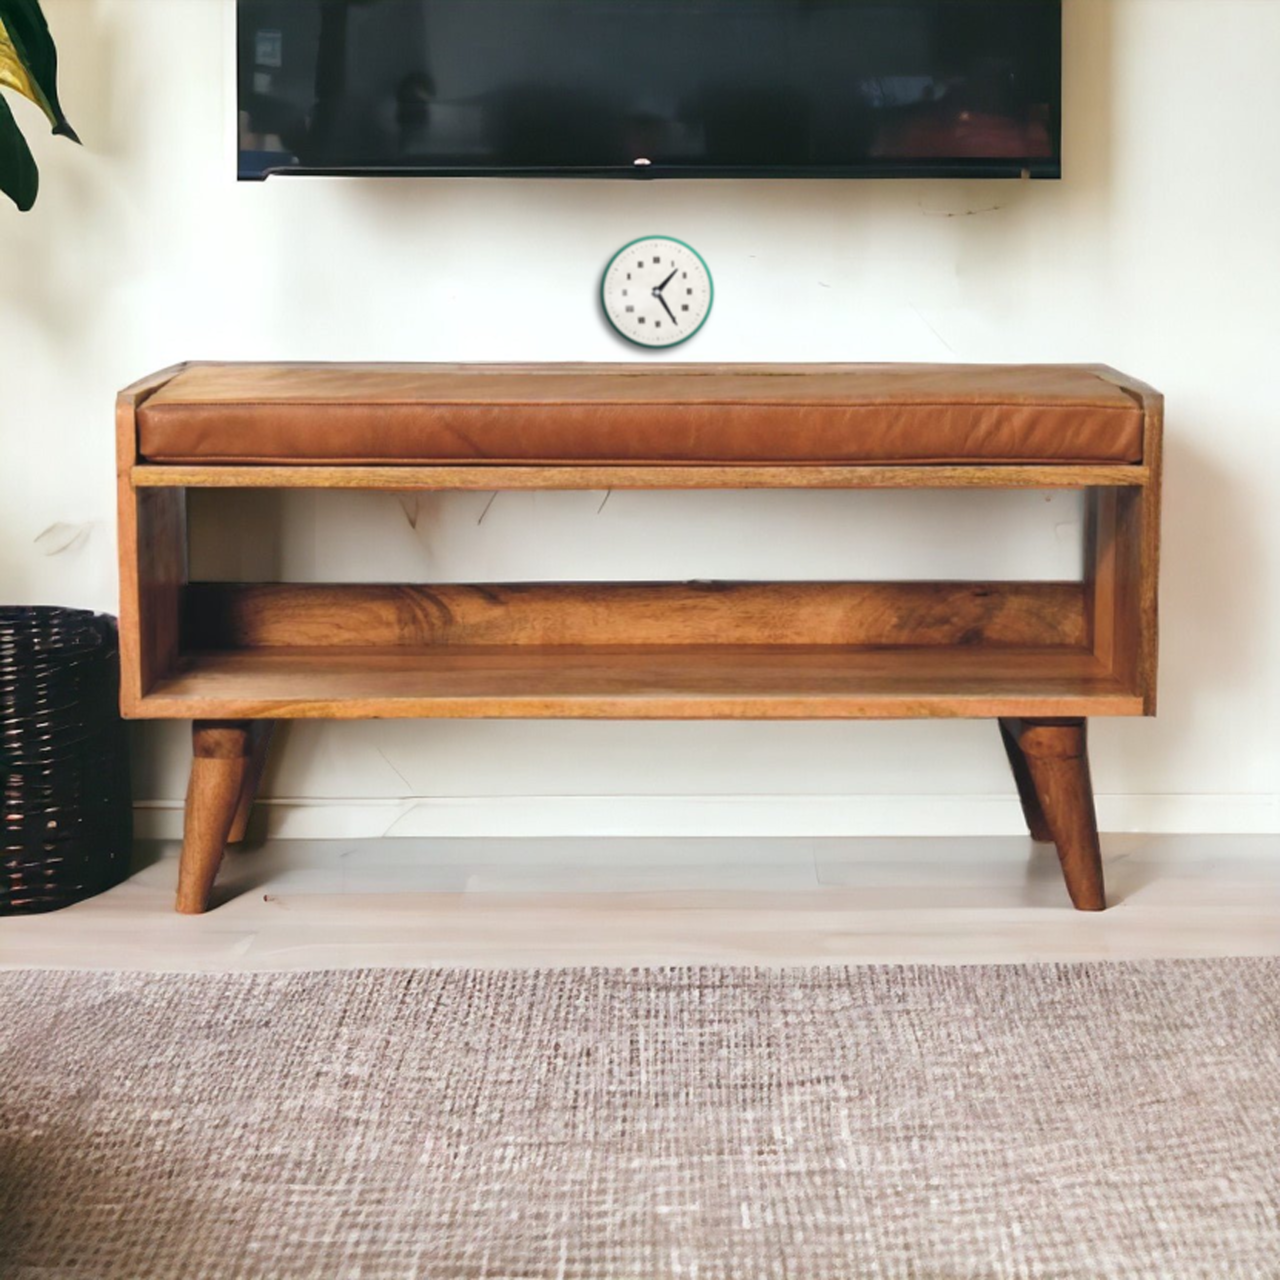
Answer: {"hour": 1, "minute": 25}
